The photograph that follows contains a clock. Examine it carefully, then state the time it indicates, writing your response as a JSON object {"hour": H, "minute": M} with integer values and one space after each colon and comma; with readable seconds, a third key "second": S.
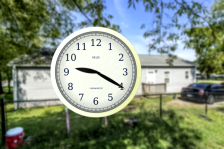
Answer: {"hour": 9, "minute": 20}
